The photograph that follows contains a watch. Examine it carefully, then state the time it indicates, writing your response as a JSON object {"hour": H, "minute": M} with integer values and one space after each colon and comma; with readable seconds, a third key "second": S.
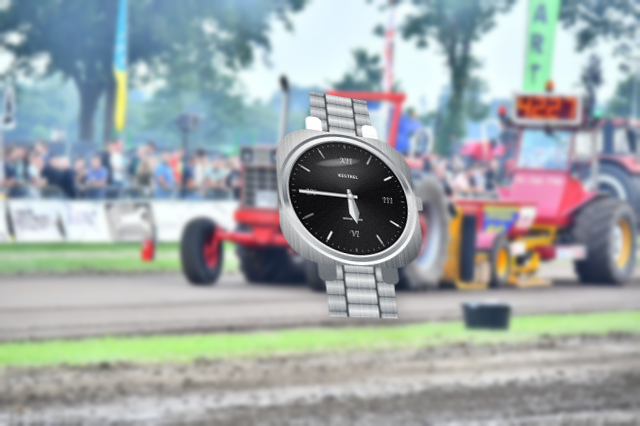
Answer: {"hour": 5, "minute": 45}
